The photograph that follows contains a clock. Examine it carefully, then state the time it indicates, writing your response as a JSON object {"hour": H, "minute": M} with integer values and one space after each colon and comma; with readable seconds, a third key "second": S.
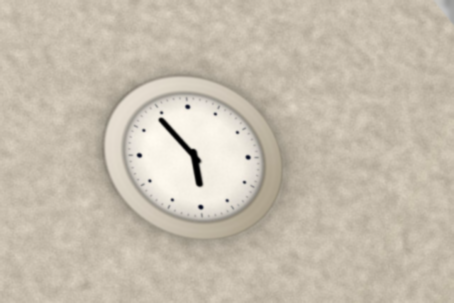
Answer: {"hour": 5, "minute": 54}
